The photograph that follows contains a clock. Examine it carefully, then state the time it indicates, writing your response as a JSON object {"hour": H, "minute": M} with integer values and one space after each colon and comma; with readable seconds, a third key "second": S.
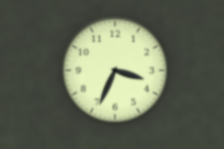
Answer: {"hour": 3, "minute": 34}
